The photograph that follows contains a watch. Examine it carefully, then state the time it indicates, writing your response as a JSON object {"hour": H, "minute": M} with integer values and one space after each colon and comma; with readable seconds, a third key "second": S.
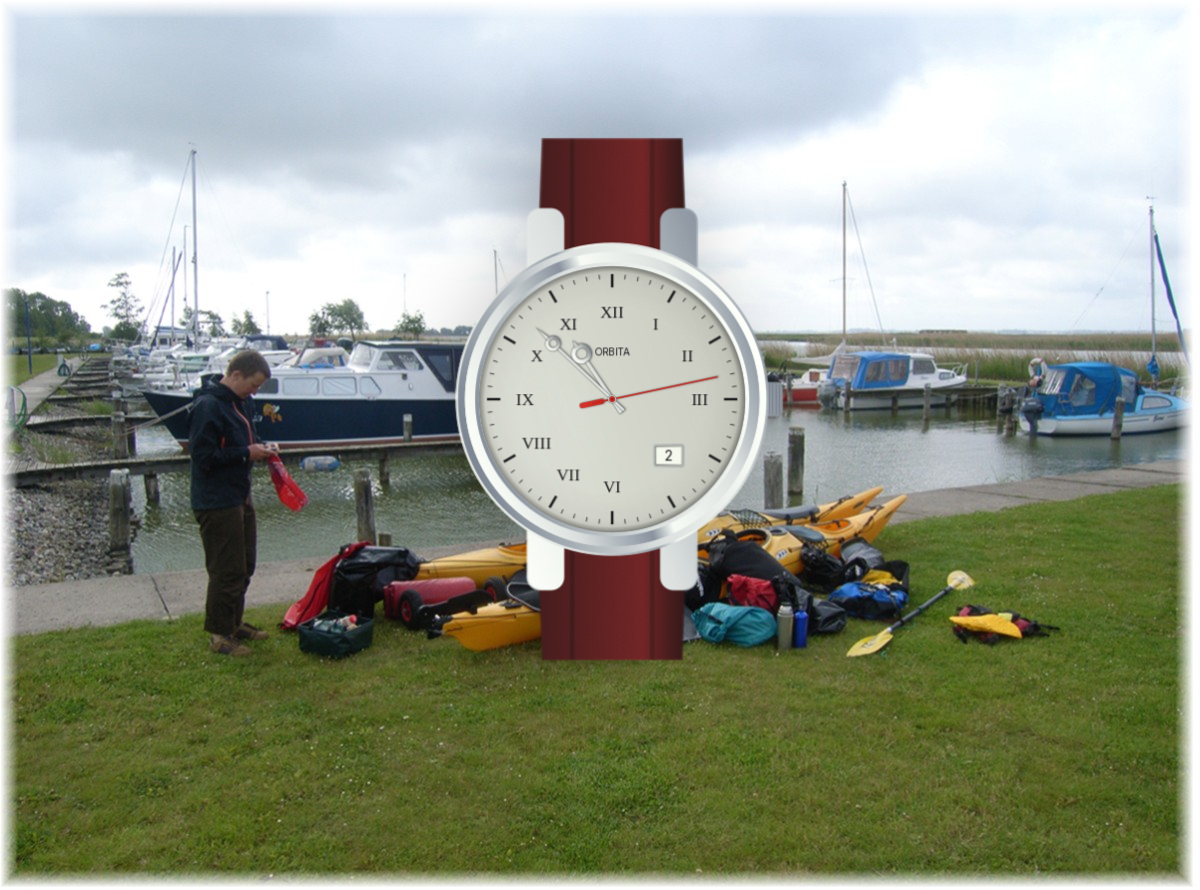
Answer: {"hour": 10, "minute": 52, "second": 13}
